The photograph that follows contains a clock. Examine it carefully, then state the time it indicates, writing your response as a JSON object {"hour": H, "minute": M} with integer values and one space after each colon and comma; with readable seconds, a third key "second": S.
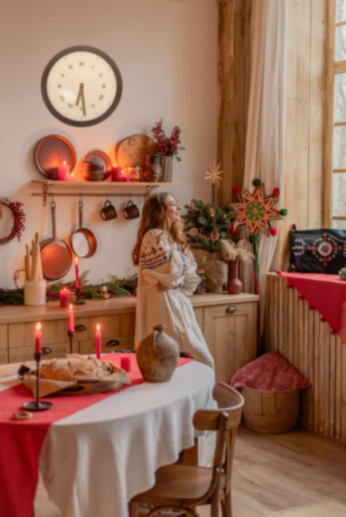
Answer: {"hour": 6, "minute": 29}
